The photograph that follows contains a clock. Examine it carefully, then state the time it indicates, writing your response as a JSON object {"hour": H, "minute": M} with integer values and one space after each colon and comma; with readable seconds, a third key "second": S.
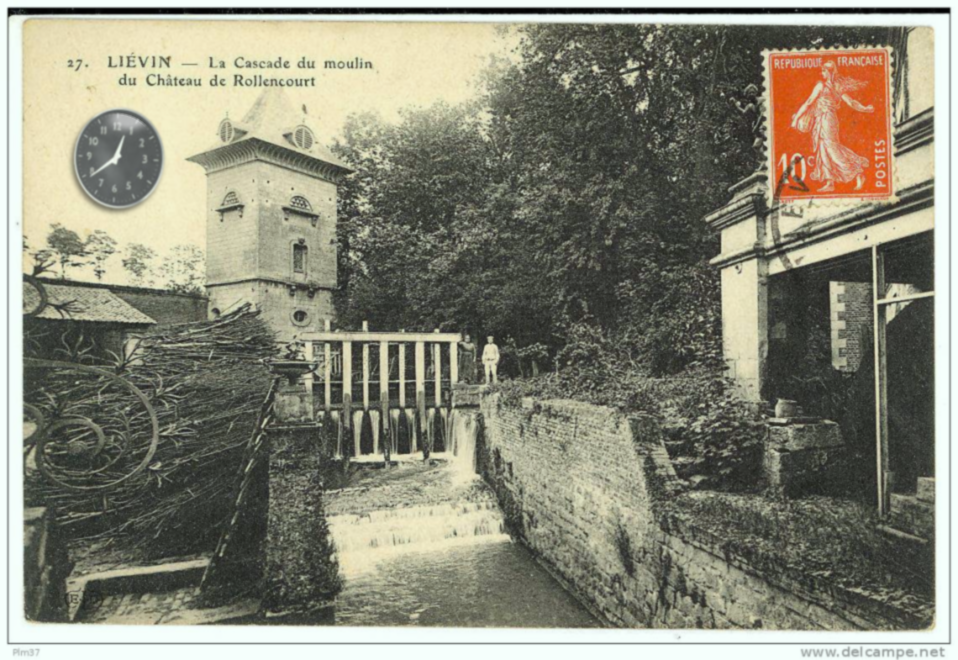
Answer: {"hour": 12, "minute": 39}
